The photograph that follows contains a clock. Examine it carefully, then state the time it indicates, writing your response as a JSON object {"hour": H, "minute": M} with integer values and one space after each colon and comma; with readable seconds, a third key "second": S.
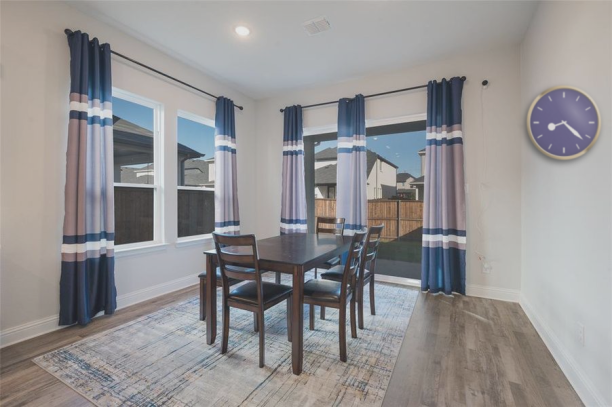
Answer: {"hour": 8, "minute": 22}
